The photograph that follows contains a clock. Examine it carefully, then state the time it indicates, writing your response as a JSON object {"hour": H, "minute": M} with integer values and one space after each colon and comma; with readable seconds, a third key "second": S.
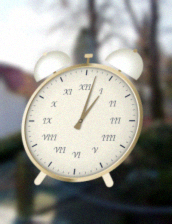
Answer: {"hour": 1, "minute": 2}
